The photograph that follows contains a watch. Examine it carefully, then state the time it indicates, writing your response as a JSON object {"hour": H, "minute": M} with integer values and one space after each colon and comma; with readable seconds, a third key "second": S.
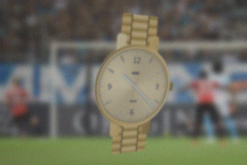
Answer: {"hour": 10, "minute": 22}
